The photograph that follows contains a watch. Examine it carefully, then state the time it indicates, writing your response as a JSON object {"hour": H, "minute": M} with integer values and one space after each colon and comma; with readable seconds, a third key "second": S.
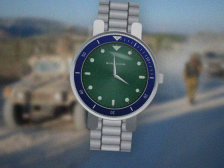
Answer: {"hour": 3, "minute": 59}
